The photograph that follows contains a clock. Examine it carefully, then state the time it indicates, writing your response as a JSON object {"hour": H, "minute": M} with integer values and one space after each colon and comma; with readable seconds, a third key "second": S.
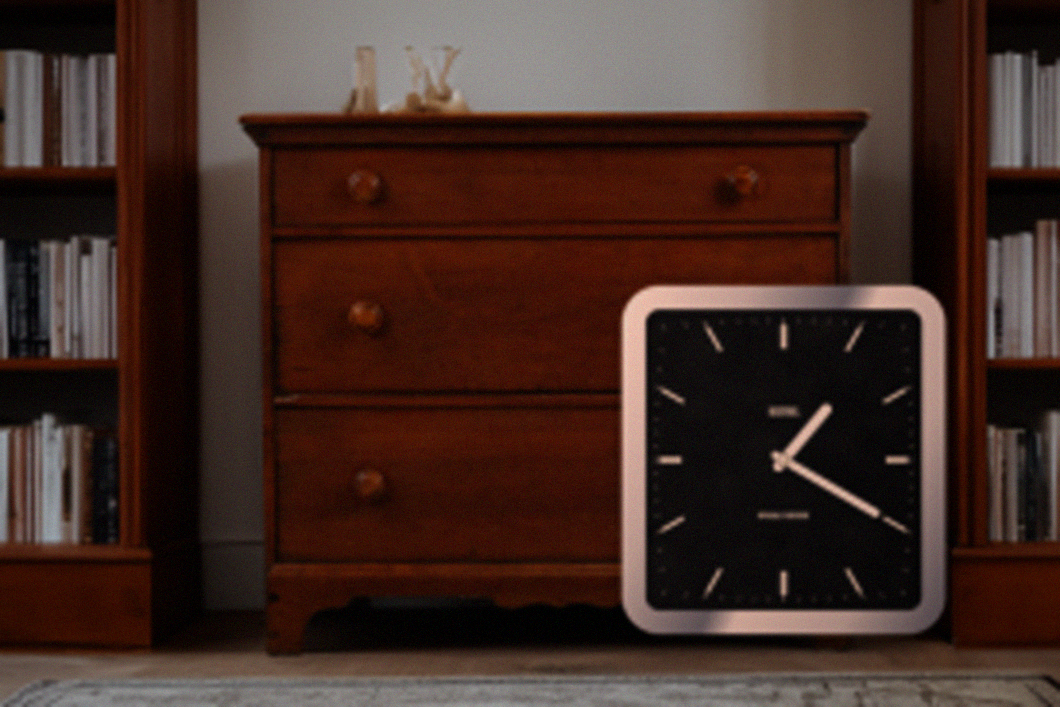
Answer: {"hour": 1, "minute": 20}
